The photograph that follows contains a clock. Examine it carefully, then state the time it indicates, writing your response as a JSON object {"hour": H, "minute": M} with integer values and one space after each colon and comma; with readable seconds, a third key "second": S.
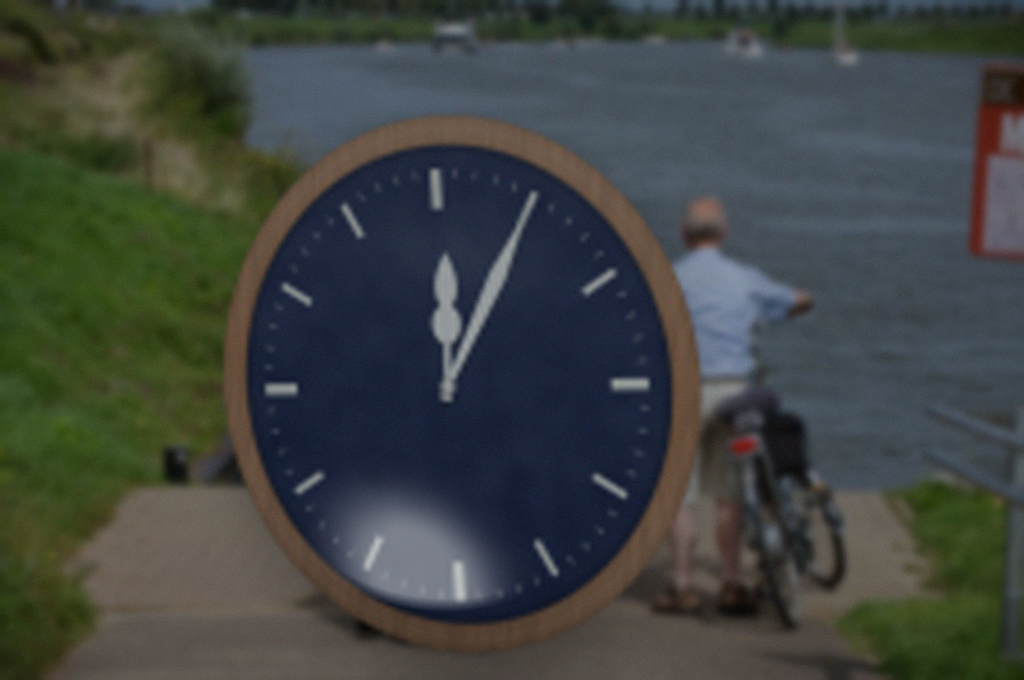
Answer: {"hour": 12, "minute": 5}
